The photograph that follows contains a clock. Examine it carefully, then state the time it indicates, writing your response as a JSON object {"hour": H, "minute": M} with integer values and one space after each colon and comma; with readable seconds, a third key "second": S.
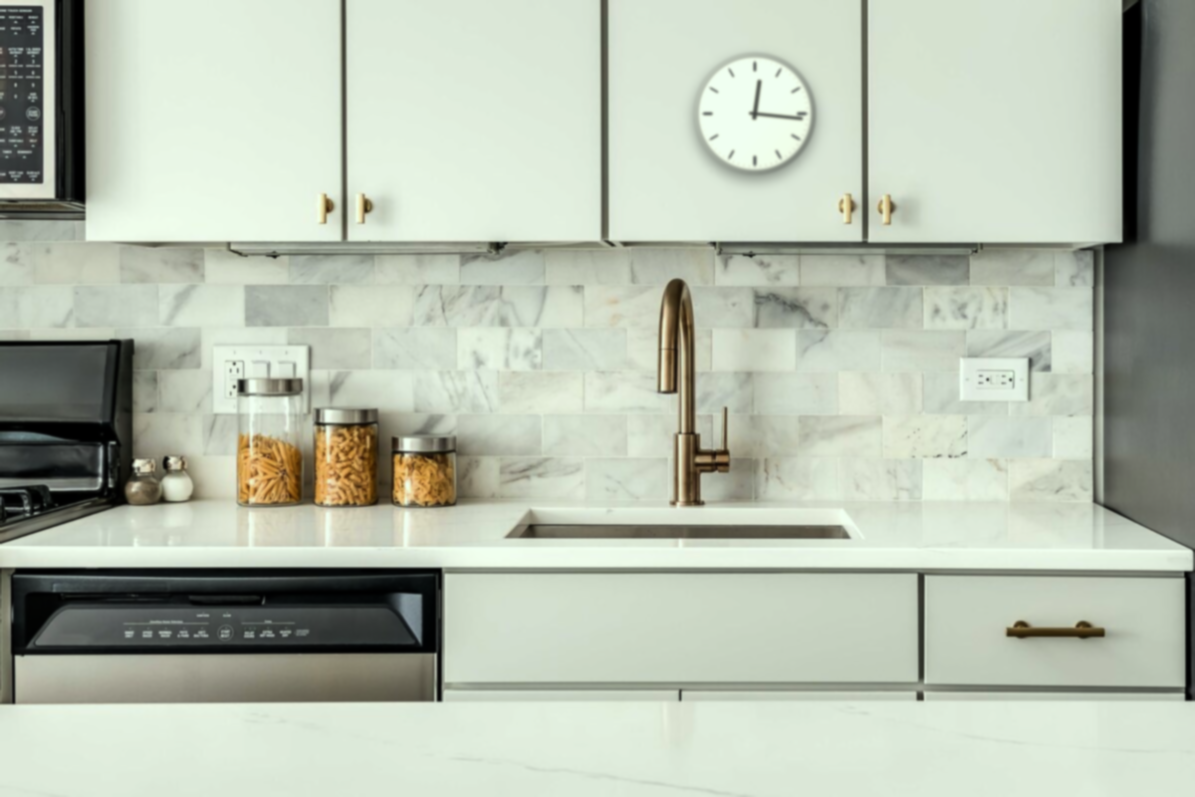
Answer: {"hour": 12, "minute": 16}
